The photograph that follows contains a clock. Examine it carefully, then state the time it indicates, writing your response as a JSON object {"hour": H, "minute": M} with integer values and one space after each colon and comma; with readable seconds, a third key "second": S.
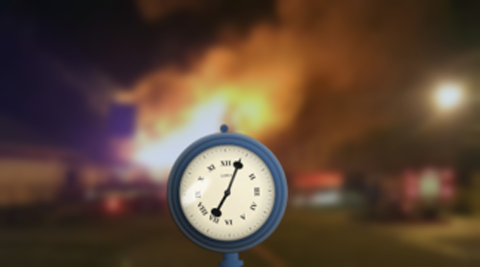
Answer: {"hour": 7, "minute": 4}
